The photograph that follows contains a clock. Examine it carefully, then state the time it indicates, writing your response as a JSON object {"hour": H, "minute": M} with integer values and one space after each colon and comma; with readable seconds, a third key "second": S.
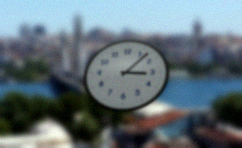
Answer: {"hour": 3, "minute": 7}
